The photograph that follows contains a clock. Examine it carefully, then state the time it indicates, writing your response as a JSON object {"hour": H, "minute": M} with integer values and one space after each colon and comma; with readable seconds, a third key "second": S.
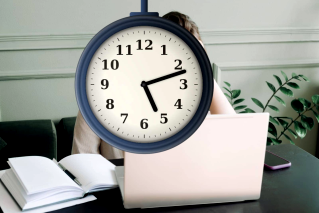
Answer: {"hour": 5, "minute": 12}
